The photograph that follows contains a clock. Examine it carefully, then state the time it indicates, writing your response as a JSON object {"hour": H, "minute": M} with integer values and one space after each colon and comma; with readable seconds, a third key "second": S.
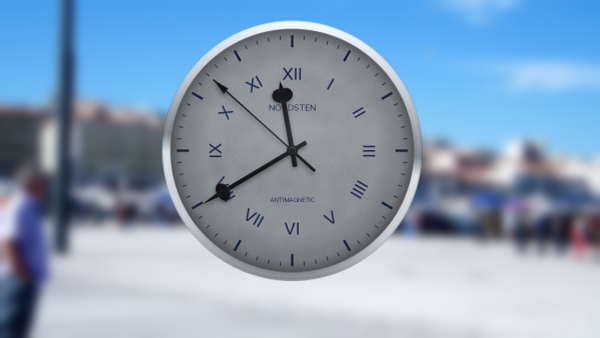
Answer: {"hour": 11, "minute": 39, "second": 52}
